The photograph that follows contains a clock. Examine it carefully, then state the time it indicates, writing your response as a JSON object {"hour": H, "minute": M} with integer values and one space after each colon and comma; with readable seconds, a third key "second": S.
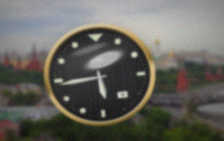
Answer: {"hour": 5, "minute": 44}
